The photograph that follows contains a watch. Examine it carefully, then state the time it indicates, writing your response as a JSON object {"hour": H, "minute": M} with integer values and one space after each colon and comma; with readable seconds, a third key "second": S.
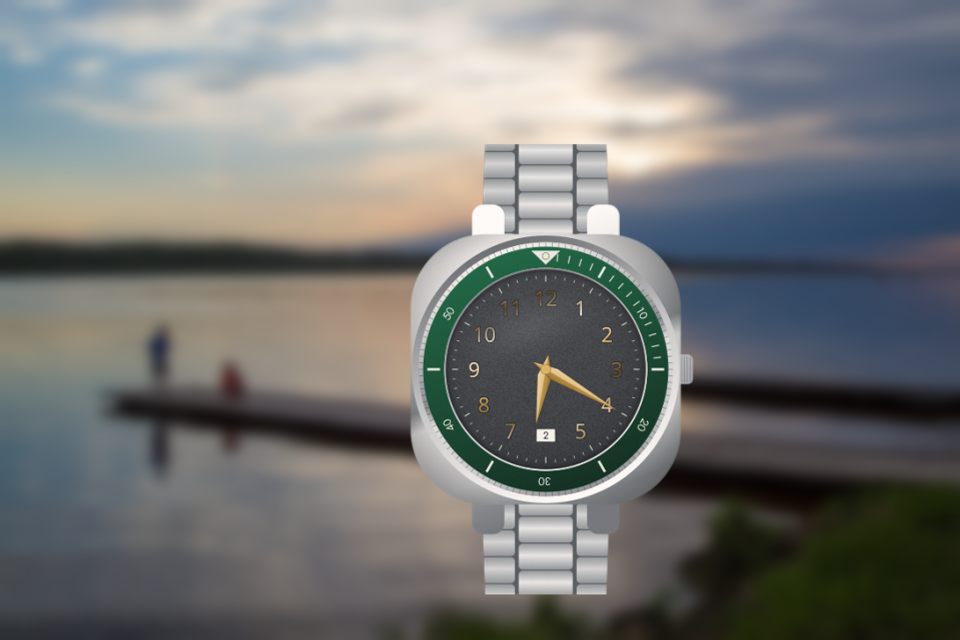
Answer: {"hour": 6, "minute": 20}
